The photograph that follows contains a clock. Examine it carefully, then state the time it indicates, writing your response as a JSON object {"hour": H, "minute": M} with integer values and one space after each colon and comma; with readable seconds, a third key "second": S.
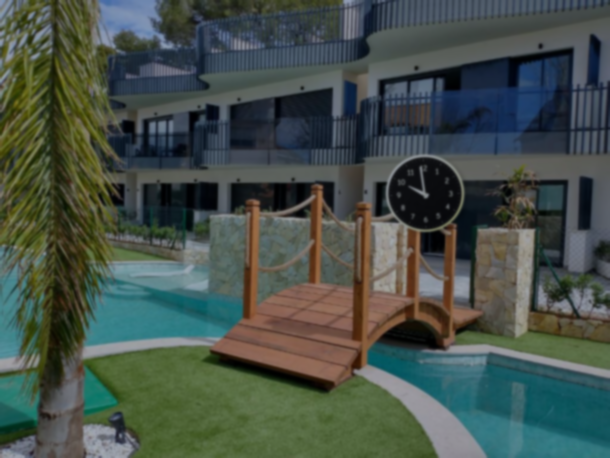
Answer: {"hour": 9, "minute": 59}
